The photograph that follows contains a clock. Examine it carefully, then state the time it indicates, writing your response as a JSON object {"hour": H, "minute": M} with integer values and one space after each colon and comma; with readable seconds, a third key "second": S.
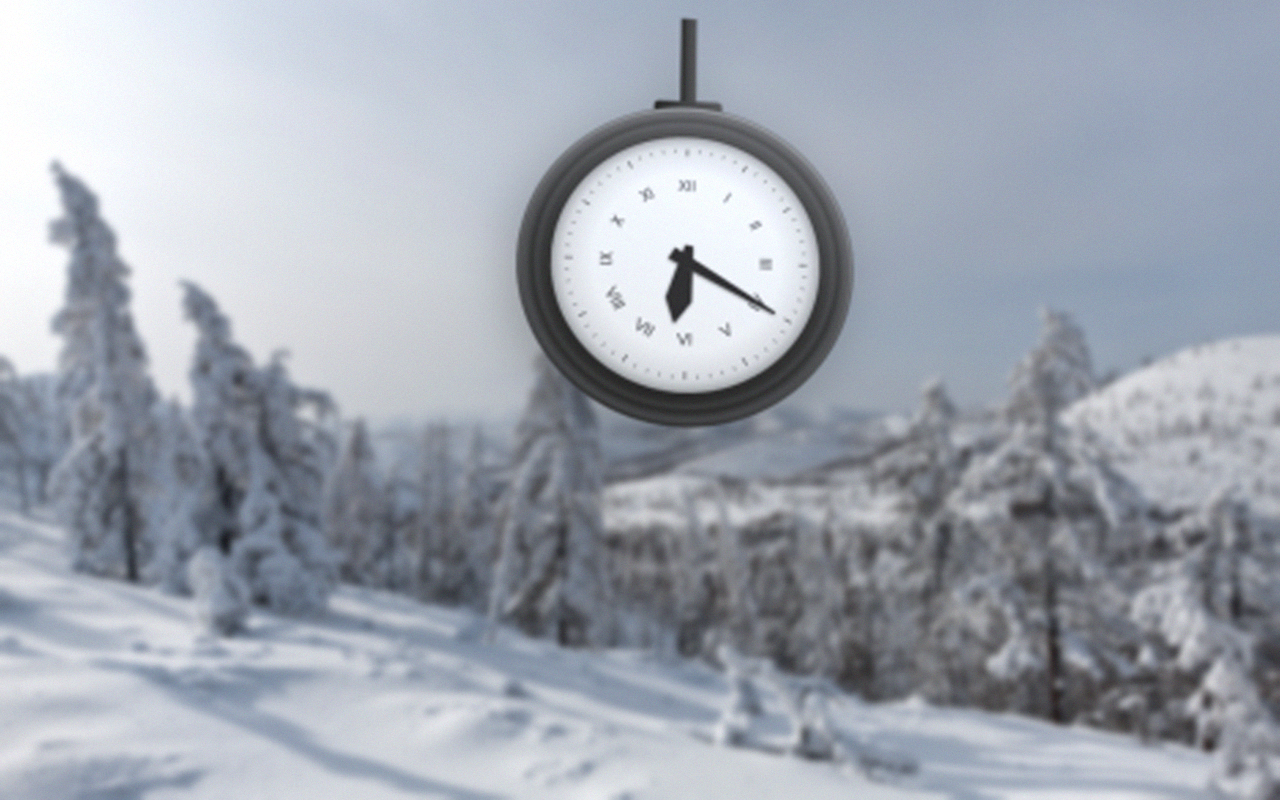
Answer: {"hour": 6, "minute": 20}
